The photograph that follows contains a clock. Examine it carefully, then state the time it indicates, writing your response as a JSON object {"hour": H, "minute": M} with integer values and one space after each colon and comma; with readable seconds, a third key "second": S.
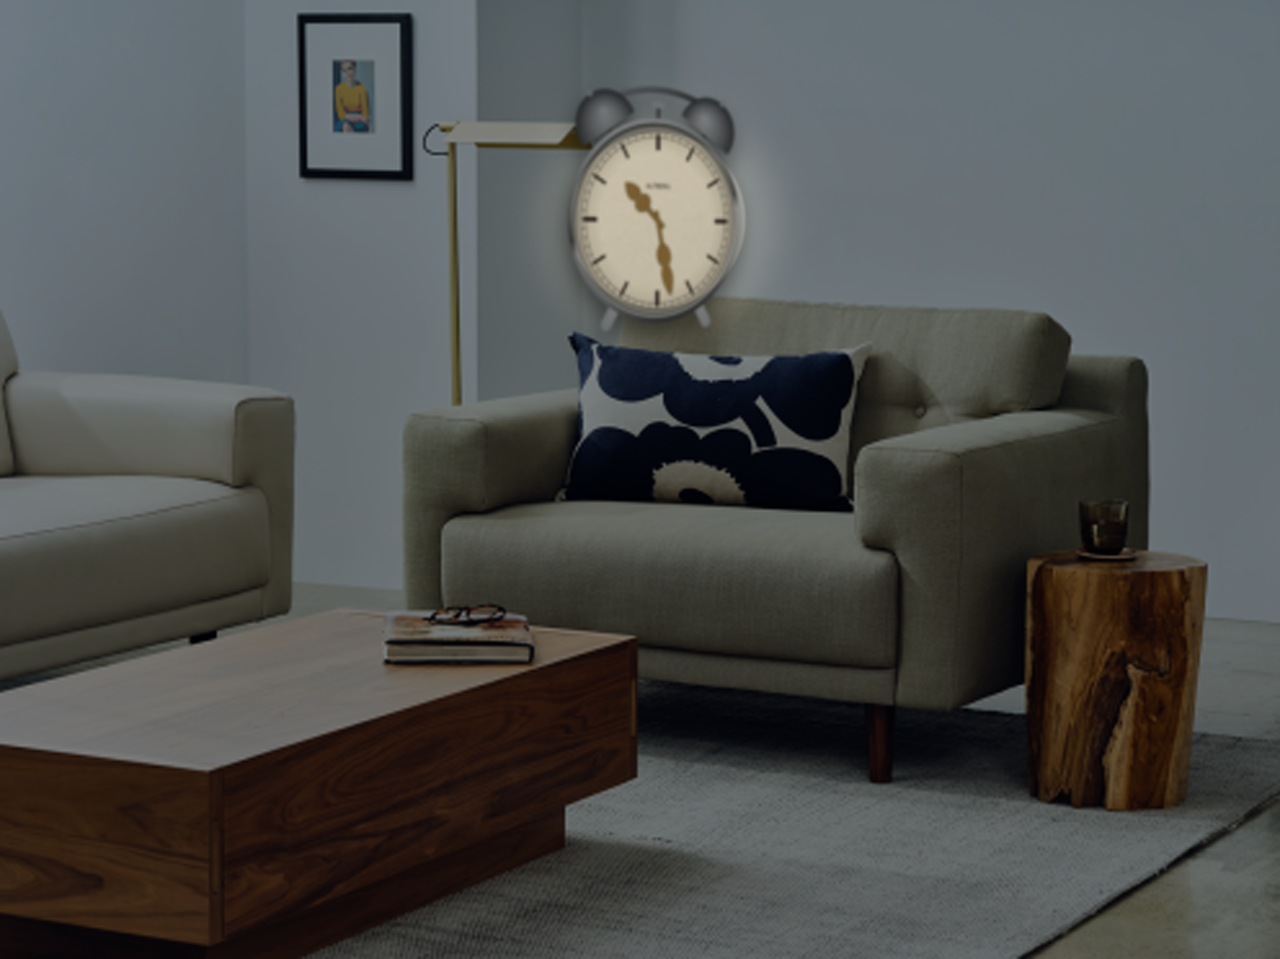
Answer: {"hour": 10, "minute": 28}
